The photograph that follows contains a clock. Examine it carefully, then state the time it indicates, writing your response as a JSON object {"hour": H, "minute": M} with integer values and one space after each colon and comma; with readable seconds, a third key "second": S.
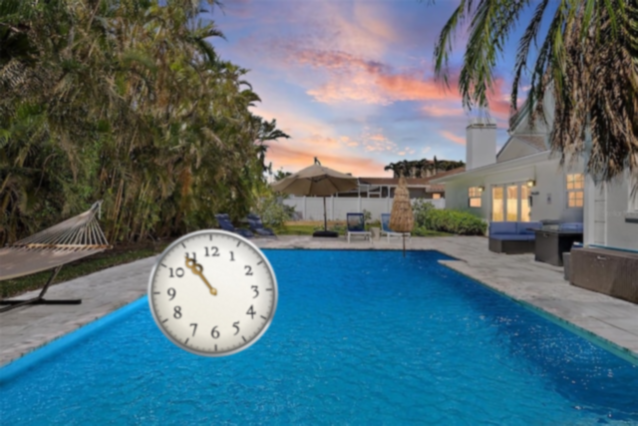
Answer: {"hour": 10, "minute": 54}
